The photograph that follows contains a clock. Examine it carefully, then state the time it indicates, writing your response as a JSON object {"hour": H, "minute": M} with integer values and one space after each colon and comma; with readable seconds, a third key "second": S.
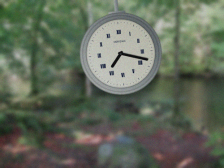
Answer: {"hour": 7, "minute": 18}
